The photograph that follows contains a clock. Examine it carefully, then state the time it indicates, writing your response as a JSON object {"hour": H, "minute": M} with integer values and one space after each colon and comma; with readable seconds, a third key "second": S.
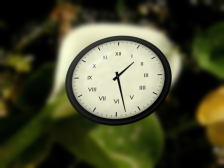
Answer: {"hour": 1, "minute": 28}
